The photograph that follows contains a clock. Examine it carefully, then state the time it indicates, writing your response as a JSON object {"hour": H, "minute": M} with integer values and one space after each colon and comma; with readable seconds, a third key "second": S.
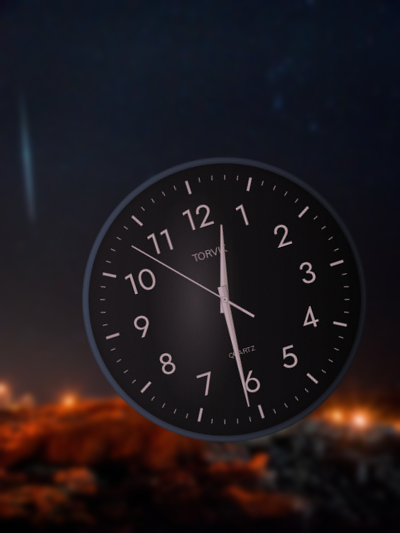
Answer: {"hour": 12, "minute": 30, "second": 53}
